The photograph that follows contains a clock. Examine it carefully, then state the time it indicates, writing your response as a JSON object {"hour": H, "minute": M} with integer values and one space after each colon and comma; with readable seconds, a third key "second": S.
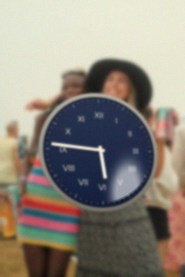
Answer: {"hour": 5, "minute": 46}
